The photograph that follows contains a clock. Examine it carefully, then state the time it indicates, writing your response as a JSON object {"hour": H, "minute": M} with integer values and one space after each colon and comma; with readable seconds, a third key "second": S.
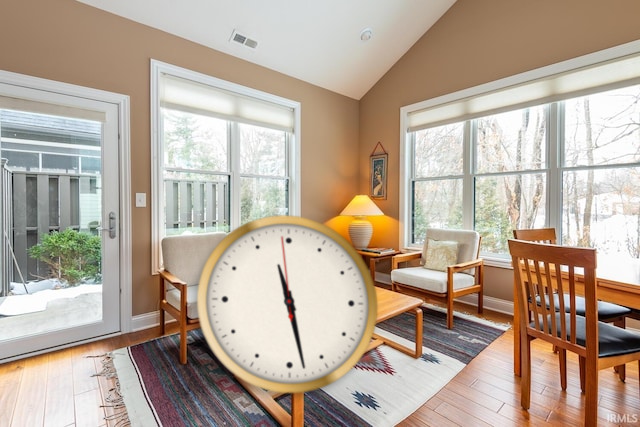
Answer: {"hour": 11, "minute": 27, "second": 59}
